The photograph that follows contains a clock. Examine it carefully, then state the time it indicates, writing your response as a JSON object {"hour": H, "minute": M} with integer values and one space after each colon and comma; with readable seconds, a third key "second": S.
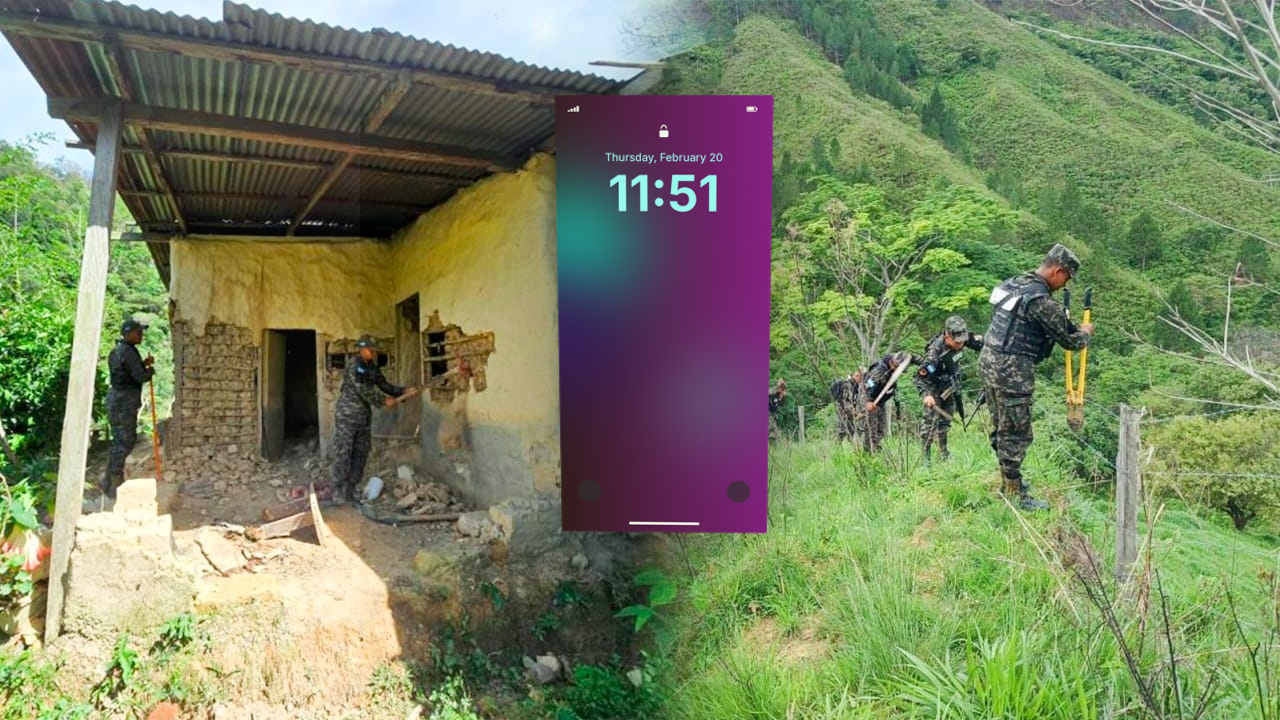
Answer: {"hour": 11, "minute": 51}
